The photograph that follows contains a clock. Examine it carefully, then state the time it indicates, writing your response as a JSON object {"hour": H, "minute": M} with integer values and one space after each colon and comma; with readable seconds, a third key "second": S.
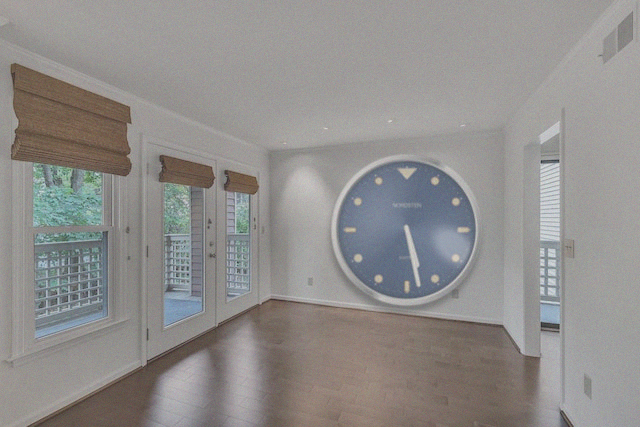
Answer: {"hour": 5, "minute": 28}
